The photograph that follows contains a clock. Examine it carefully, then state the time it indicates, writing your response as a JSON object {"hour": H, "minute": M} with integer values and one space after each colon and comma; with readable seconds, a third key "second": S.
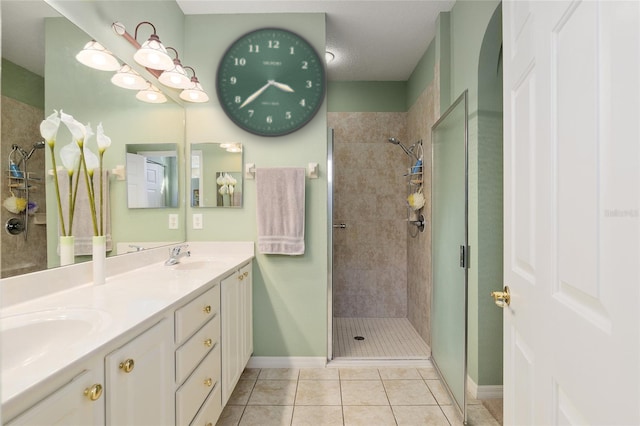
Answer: {"hour": 3, "minute": 38}
